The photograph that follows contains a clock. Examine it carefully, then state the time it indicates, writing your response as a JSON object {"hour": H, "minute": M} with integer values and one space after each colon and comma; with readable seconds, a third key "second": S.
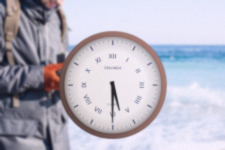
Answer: {"hour": 5, "minute": 30}
